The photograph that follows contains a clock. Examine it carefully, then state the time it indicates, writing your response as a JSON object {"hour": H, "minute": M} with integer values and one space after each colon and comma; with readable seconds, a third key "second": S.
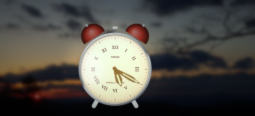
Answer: {"hour": 5, "minute": 20}
